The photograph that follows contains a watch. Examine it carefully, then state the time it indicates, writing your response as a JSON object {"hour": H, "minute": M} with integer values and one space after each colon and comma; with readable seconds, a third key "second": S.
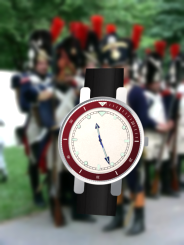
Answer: {"hour": 11, "minute": 26}
